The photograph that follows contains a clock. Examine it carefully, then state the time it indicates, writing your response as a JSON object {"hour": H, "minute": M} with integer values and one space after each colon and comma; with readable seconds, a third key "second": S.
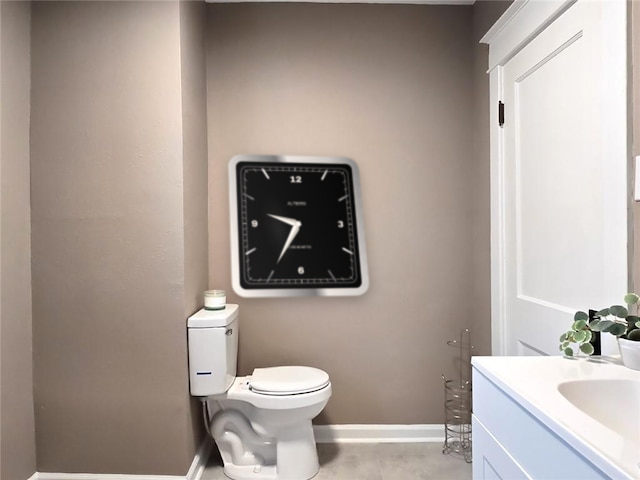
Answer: {"hour": 9, "minute": 35}
